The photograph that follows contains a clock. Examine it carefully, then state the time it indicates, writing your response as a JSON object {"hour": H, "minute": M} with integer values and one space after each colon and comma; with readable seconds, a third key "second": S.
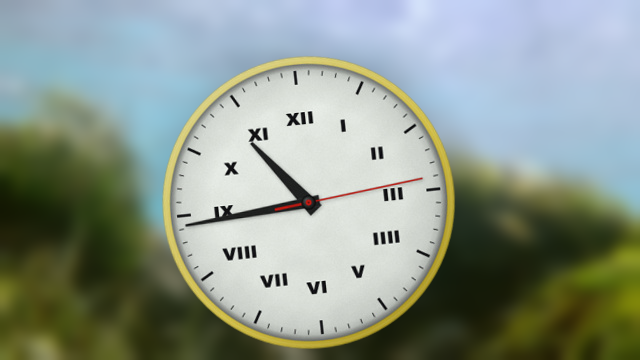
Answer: {"hour": 10, "minute": 44, "second": 14}
